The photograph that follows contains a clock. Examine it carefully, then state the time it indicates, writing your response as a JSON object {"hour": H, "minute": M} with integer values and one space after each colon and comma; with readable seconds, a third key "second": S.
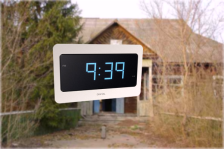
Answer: {"hour": 9, "minute": 39}
